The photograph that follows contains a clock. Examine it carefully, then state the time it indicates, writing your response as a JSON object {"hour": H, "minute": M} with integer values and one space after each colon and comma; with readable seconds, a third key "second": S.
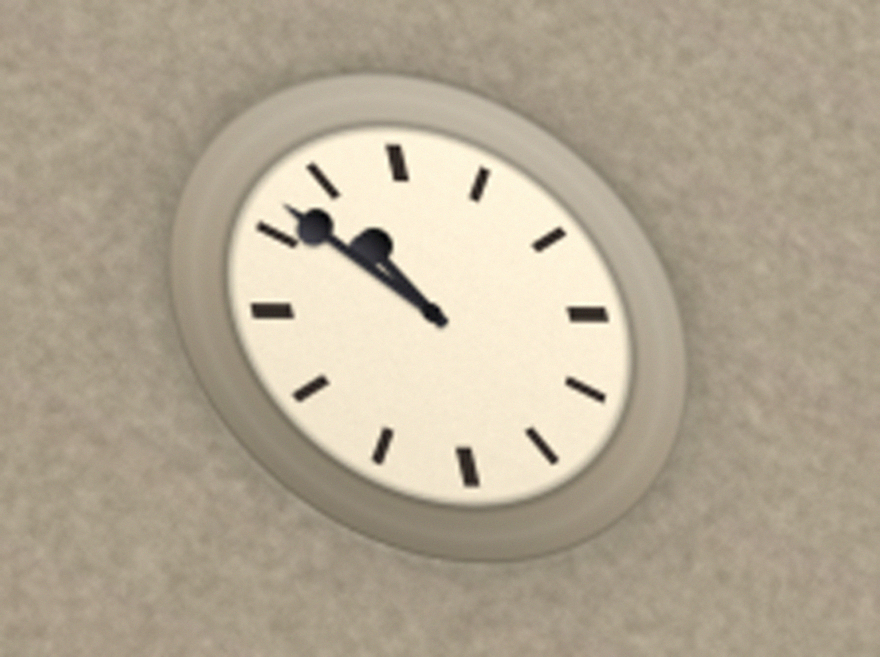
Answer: {"hour": 10, "minute": 52}
